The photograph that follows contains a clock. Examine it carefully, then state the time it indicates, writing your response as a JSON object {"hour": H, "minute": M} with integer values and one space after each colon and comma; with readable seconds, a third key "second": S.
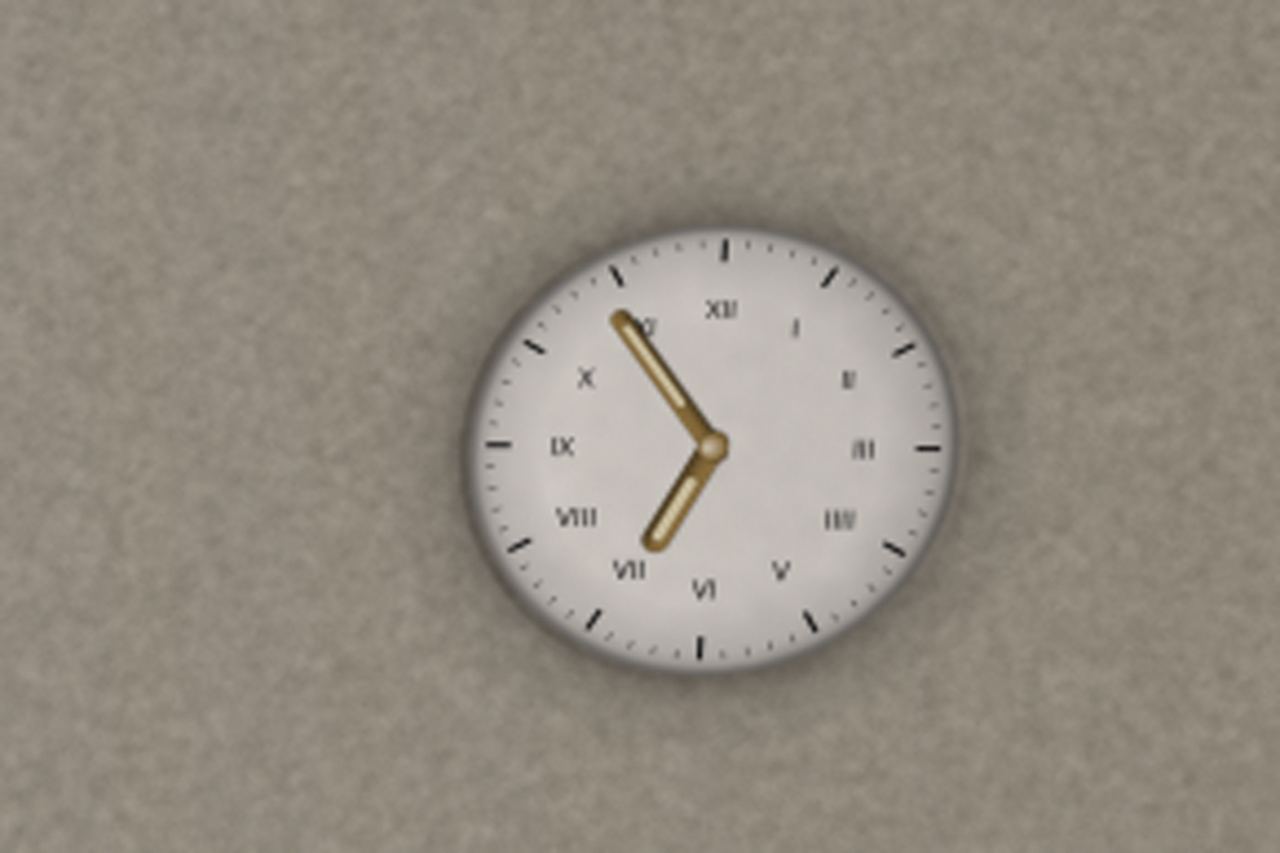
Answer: {"hour": 6, "minute": 54}
